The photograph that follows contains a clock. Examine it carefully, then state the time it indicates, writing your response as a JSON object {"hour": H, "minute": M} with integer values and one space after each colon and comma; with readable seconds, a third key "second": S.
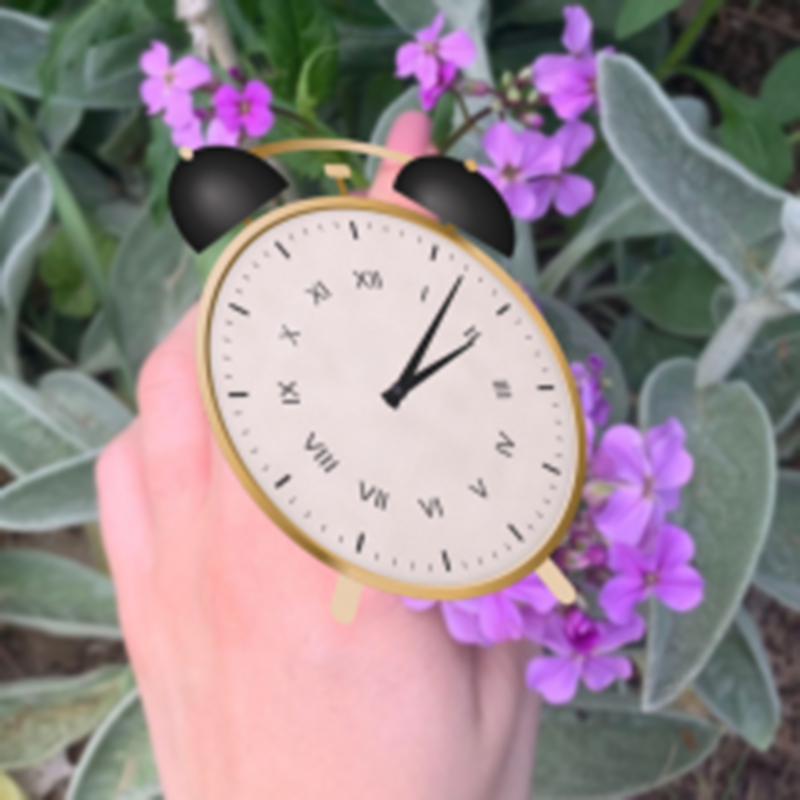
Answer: {"hour": 2, "minute": 7}
